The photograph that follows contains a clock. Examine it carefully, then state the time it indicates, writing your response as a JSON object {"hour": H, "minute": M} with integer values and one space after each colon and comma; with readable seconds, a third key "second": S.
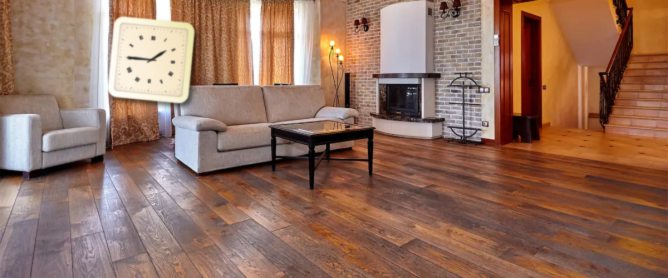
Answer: {"hour": 1, "minute": 45}
